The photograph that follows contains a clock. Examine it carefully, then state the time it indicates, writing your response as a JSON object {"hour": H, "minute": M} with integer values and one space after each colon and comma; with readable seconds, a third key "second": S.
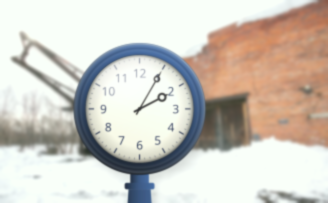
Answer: {"hour": 2, "minute": 5}
